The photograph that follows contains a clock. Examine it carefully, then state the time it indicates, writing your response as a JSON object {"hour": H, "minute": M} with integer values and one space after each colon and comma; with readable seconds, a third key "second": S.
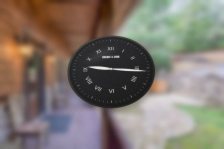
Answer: {"hour": 9, "minute": 16}
